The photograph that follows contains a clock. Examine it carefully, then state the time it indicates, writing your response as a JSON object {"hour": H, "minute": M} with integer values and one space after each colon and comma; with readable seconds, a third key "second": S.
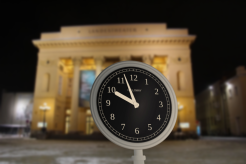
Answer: {"hour": 9, "minute": 57}
